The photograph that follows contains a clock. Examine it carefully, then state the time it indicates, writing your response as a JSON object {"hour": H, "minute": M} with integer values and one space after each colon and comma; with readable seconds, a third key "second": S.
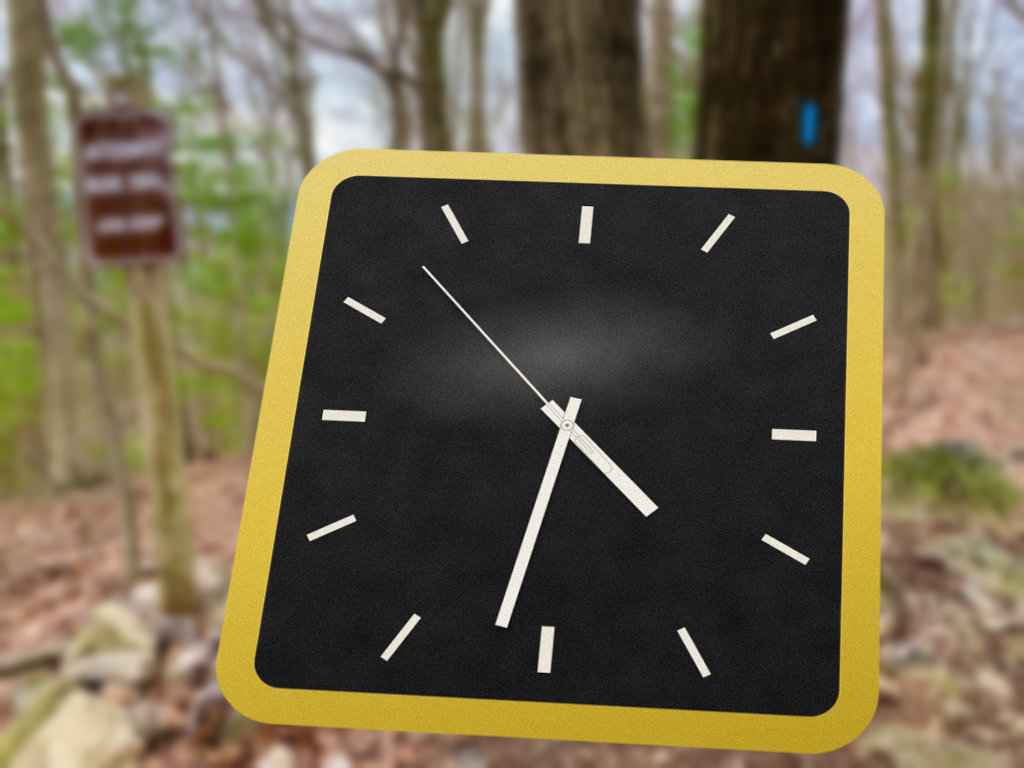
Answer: {"hour": 4, "minute": 31, "second": 53}
